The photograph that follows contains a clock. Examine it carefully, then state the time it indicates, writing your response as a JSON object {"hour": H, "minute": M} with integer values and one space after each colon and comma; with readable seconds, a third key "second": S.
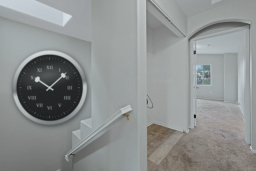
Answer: {"hour": 10, "minute": 8}
